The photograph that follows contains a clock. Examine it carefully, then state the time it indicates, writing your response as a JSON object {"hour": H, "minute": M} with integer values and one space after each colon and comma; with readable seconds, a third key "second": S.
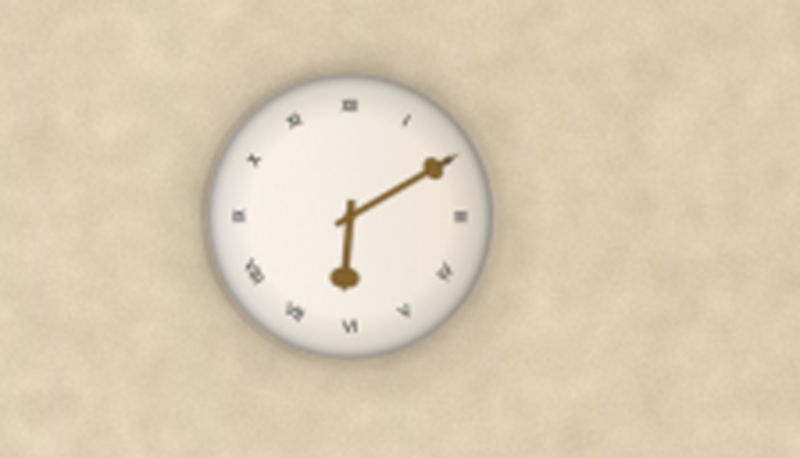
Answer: {"hour": 6, "minute": 10}
